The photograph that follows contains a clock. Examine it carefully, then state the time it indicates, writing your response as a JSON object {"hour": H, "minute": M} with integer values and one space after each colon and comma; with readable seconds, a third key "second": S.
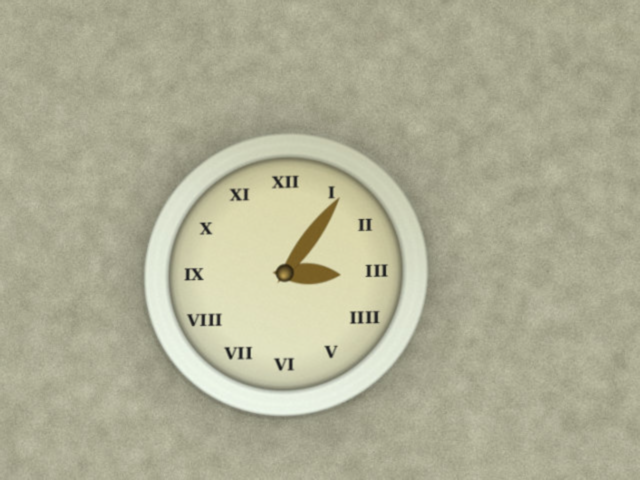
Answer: {"hour": 3, "minute": 6}
